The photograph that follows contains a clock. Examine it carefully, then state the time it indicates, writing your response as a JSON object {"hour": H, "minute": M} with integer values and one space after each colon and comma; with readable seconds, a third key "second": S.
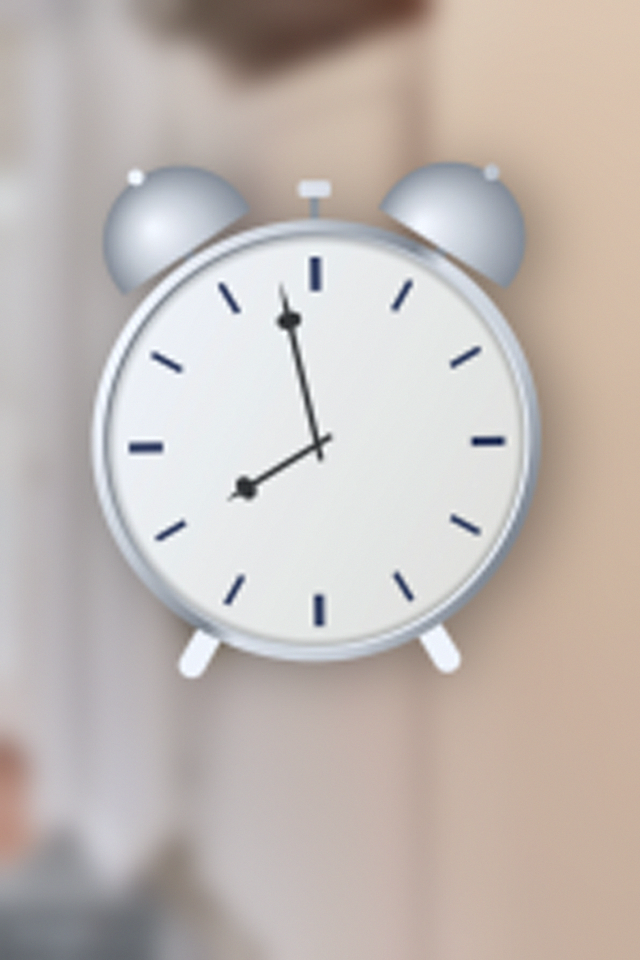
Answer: {"hour": 7, "minute": 58}
